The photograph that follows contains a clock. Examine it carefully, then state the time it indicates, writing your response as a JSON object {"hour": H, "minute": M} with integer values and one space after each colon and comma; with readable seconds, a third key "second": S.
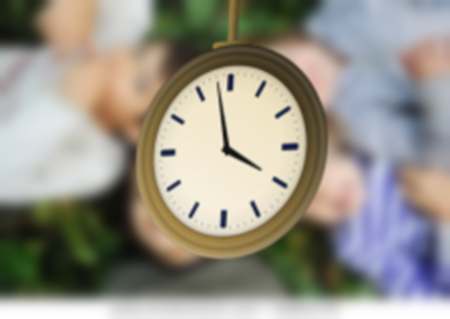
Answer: {"hour": 3, "minute": 58}
